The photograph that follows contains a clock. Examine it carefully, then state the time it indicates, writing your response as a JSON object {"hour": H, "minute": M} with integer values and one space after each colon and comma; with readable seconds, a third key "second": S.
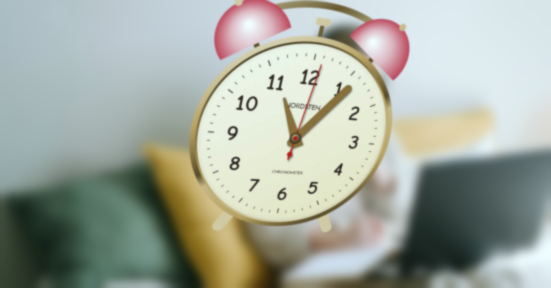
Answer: {"hour": 11, "minute": 6, "second": 1}
